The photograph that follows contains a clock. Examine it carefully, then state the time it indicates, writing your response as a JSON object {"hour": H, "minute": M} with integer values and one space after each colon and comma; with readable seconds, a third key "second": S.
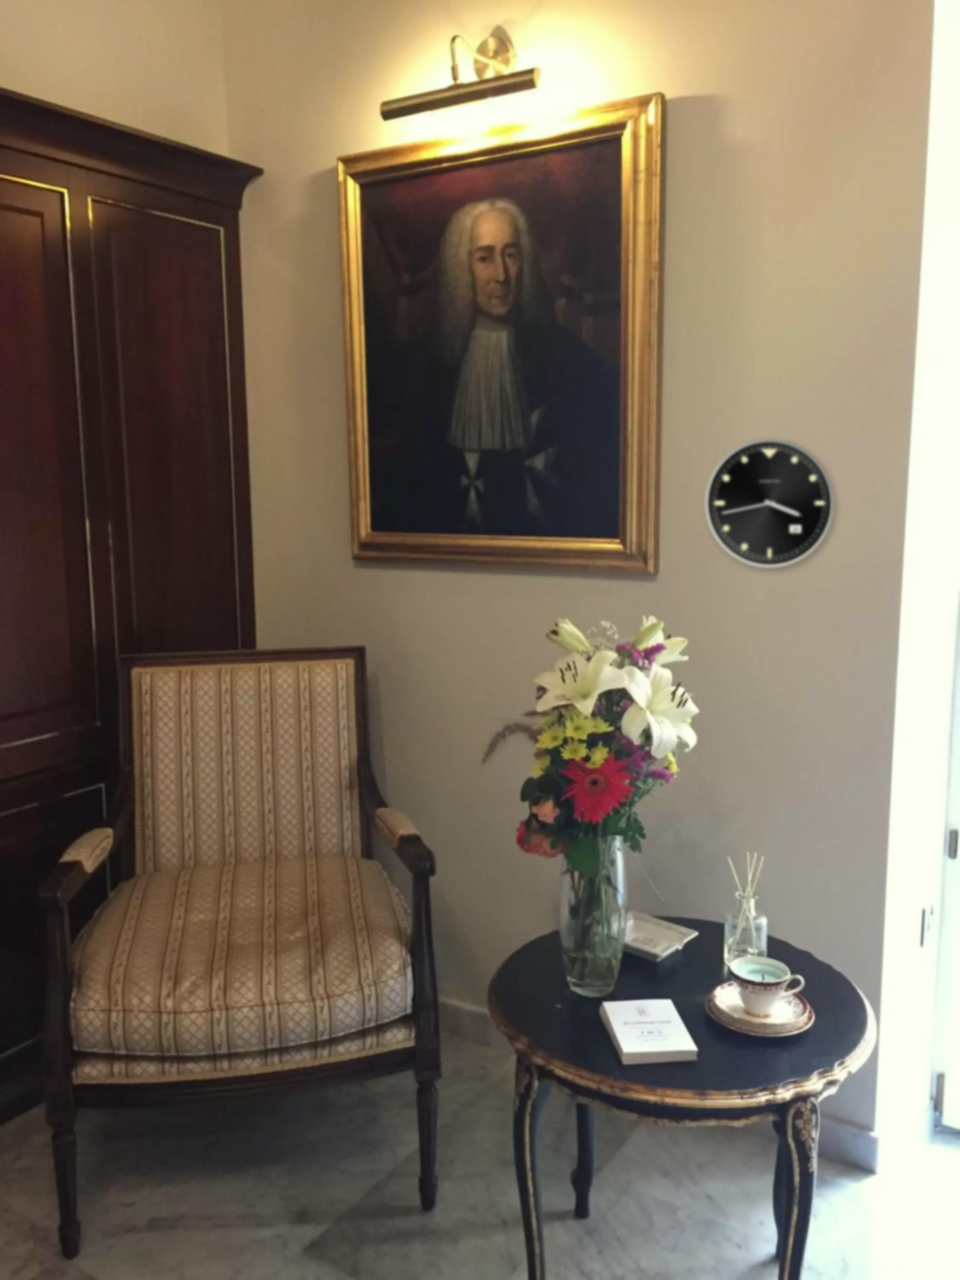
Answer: {"hour": 3, "minute": 43}
